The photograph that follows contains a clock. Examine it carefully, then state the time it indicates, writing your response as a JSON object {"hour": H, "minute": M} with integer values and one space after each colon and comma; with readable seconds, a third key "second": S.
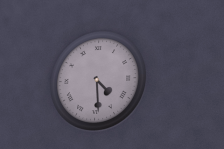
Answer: {"hour": 4, "minute": 29}
